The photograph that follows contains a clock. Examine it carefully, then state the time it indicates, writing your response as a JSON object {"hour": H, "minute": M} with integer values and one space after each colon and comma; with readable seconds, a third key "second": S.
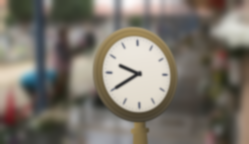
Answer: {"hour": 9, "minute": 40}
